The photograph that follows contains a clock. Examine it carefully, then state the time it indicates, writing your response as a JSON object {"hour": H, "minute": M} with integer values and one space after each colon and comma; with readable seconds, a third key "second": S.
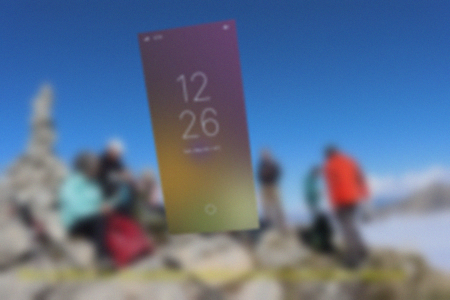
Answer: {"hour": 12, "minute": 26}
